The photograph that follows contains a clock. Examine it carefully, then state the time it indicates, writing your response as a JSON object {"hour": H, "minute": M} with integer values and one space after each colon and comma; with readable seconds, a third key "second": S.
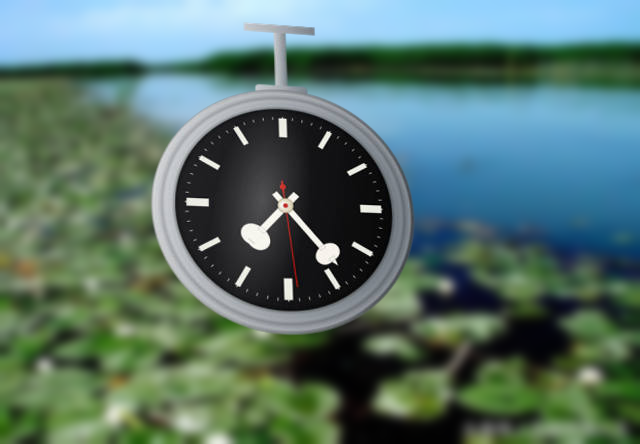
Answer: {"hour": 7, "minute": 23, "second": 29}
